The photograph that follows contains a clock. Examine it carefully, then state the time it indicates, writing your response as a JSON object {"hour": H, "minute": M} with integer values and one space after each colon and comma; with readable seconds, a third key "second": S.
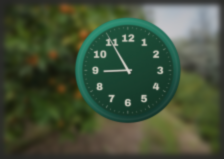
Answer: {"hour": 8, "minute": 55}
